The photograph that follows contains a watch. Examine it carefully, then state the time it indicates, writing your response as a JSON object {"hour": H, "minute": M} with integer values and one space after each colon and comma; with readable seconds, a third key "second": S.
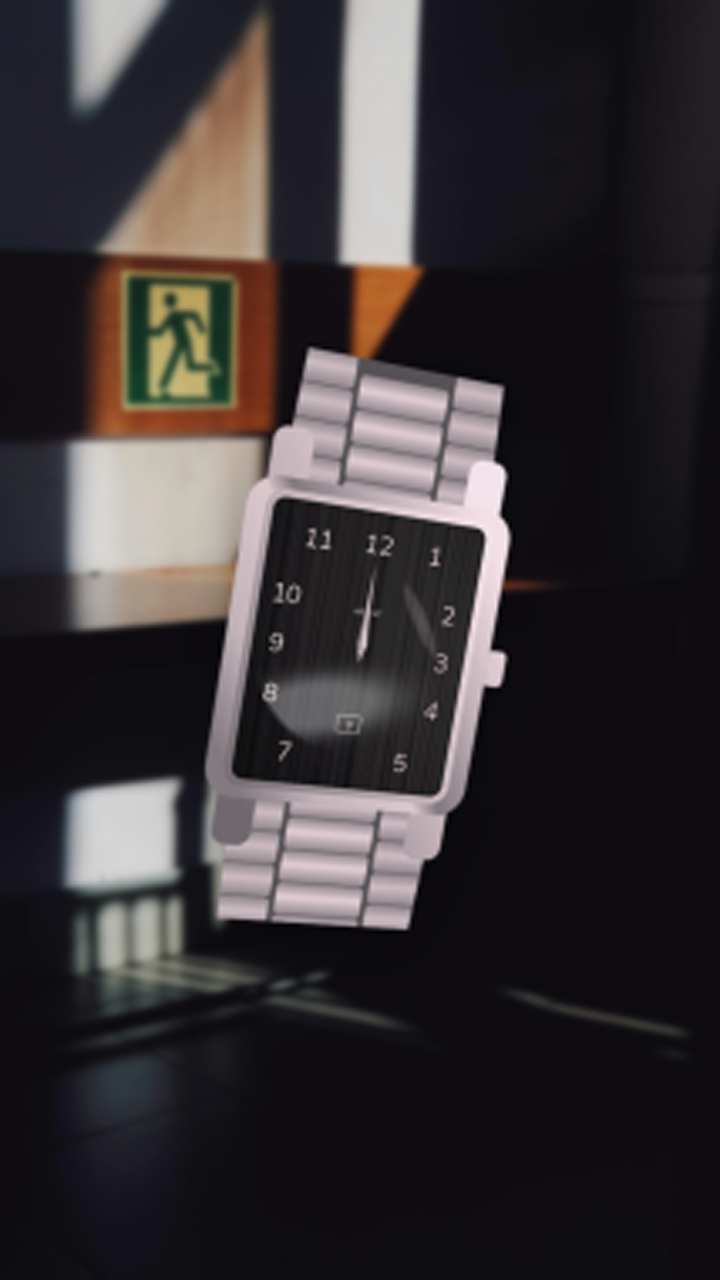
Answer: {"hour": 12, "minute": 0}
